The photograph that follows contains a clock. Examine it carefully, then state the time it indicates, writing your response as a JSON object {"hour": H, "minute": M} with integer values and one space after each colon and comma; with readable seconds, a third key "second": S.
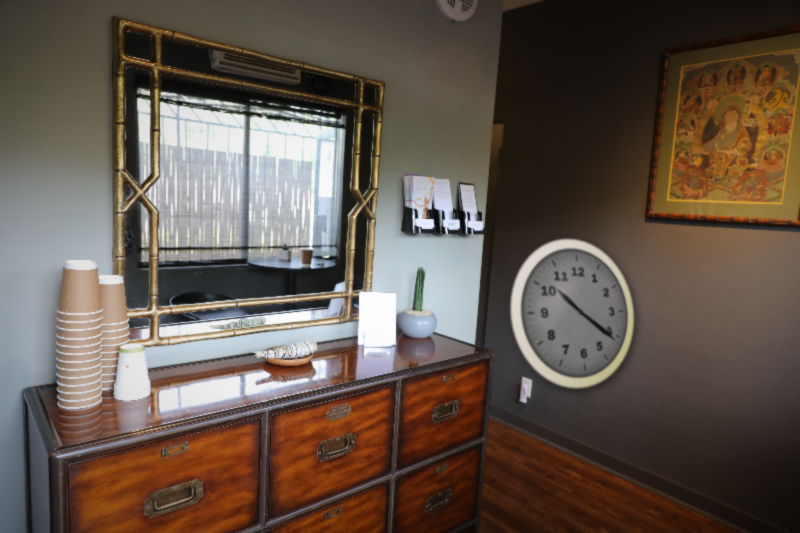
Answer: {"hour": 10, "minute": 21}
